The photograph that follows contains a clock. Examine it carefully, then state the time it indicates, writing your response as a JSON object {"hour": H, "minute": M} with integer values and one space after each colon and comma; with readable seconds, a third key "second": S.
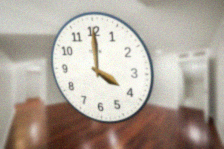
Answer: {"hour": 4, "minute": 0}
